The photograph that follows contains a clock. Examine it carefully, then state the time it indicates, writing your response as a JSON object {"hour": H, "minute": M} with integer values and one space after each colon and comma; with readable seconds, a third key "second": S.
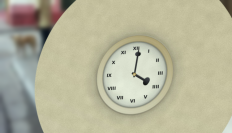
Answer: {"hour": 4, "minute": 1}
